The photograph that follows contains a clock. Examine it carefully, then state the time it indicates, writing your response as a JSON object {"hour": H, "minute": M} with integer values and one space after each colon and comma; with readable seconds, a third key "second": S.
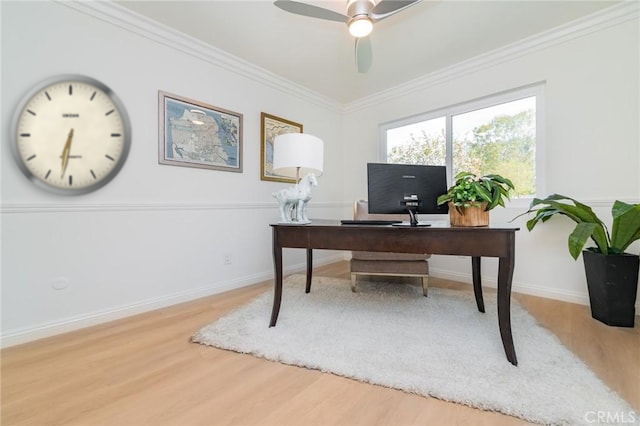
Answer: {"hour": 6, "minute": 32}
